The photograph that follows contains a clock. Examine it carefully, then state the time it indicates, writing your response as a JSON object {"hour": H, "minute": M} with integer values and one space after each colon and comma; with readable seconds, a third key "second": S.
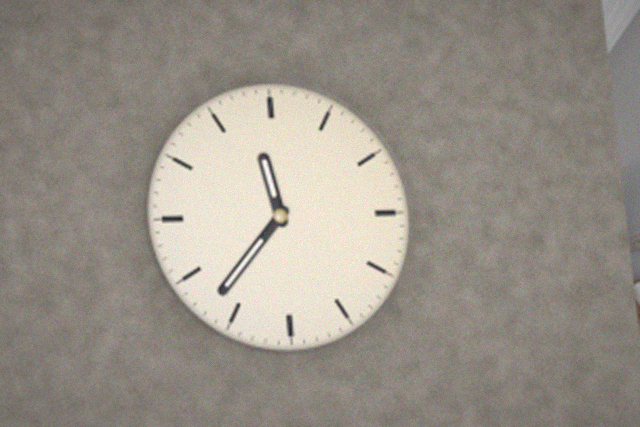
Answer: {"hour": 11, "minute": 37}
